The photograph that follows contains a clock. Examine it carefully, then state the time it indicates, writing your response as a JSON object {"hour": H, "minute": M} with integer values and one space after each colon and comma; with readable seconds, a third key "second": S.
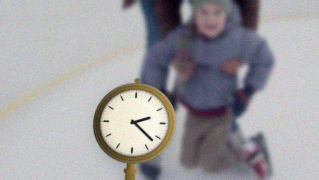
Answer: {"hour": 2, "minute": 22}
